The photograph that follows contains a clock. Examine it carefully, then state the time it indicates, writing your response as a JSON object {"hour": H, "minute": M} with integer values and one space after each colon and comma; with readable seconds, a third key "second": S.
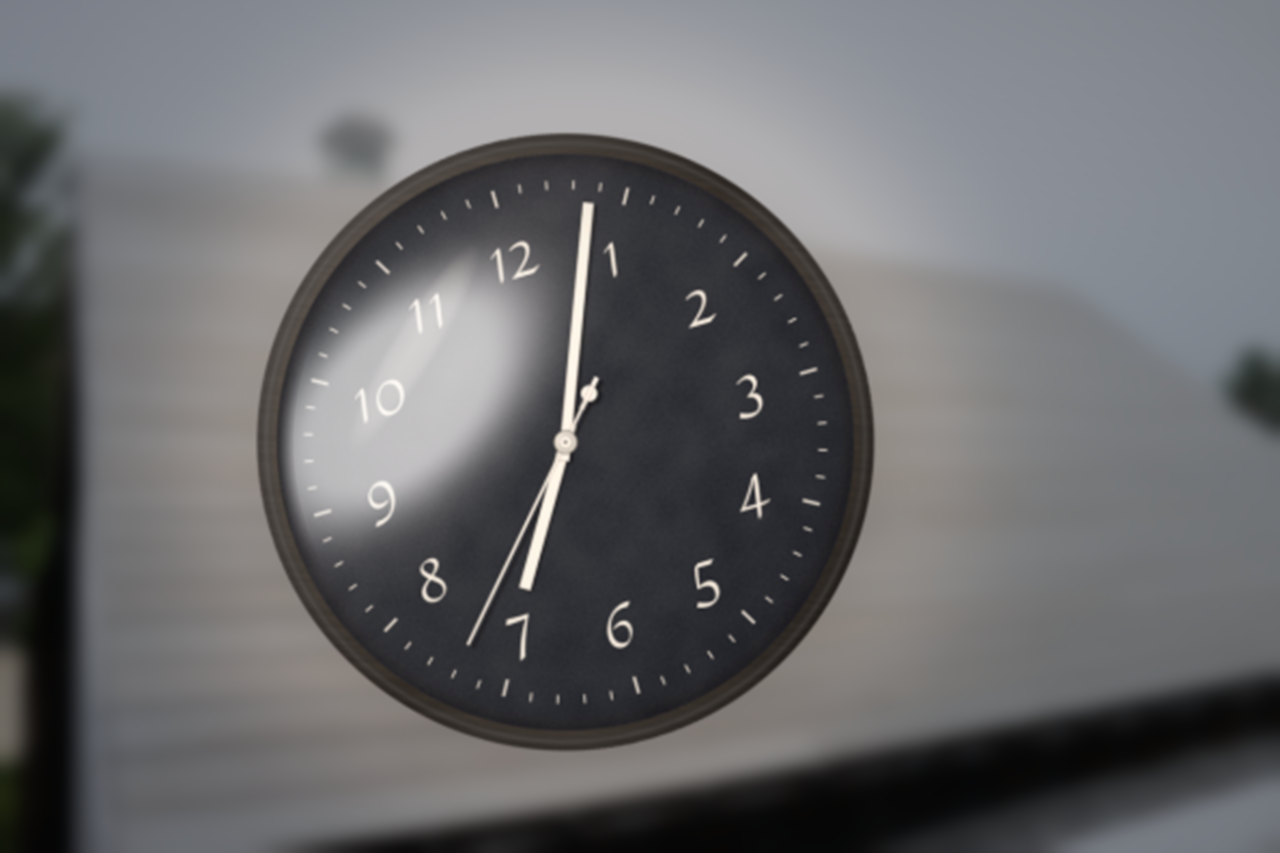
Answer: {"hour": 7, "minute": 3, "second": 37}
